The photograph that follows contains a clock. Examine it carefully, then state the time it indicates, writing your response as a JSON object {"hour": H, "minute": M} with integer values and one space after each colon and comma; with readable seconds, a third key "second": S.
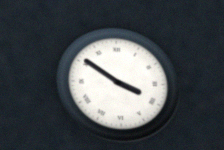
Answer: {"hour": 3, "minute": 51}
